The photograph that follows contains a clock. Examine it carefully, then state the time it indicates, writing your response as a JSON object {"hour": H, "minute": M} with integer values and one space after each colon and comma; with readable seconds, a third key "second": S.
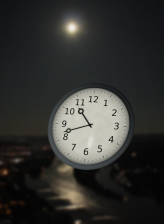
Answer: {"hour": 10, "minute": 42}
